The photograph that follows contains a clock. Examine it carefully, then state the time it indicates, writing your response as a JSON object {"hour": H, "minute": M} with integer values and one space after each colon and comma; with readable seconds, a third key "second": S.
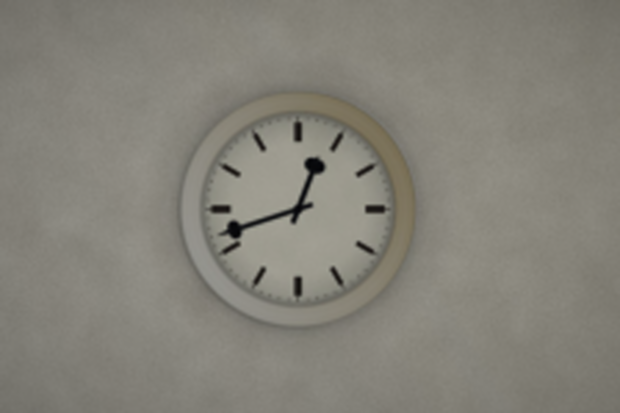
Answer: {"hour": 12, "minute": 42}
